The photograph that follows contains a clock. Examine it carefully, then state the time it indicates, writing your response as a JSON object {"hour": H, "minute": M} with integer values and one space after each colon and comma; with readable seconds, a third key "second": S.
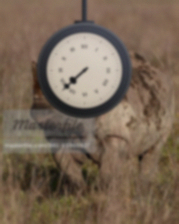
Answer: {"hour": 7, "minute": 38}
